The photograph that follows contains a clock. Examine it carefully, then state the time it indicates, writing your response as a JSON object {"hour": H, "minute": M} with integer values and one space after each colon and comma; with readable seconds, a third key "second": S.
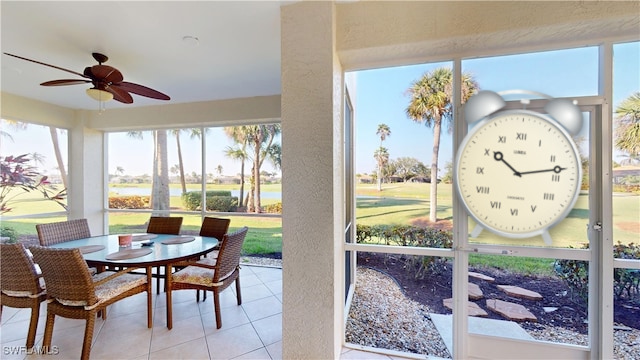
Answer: {"hour": 10, "minute": 13}
